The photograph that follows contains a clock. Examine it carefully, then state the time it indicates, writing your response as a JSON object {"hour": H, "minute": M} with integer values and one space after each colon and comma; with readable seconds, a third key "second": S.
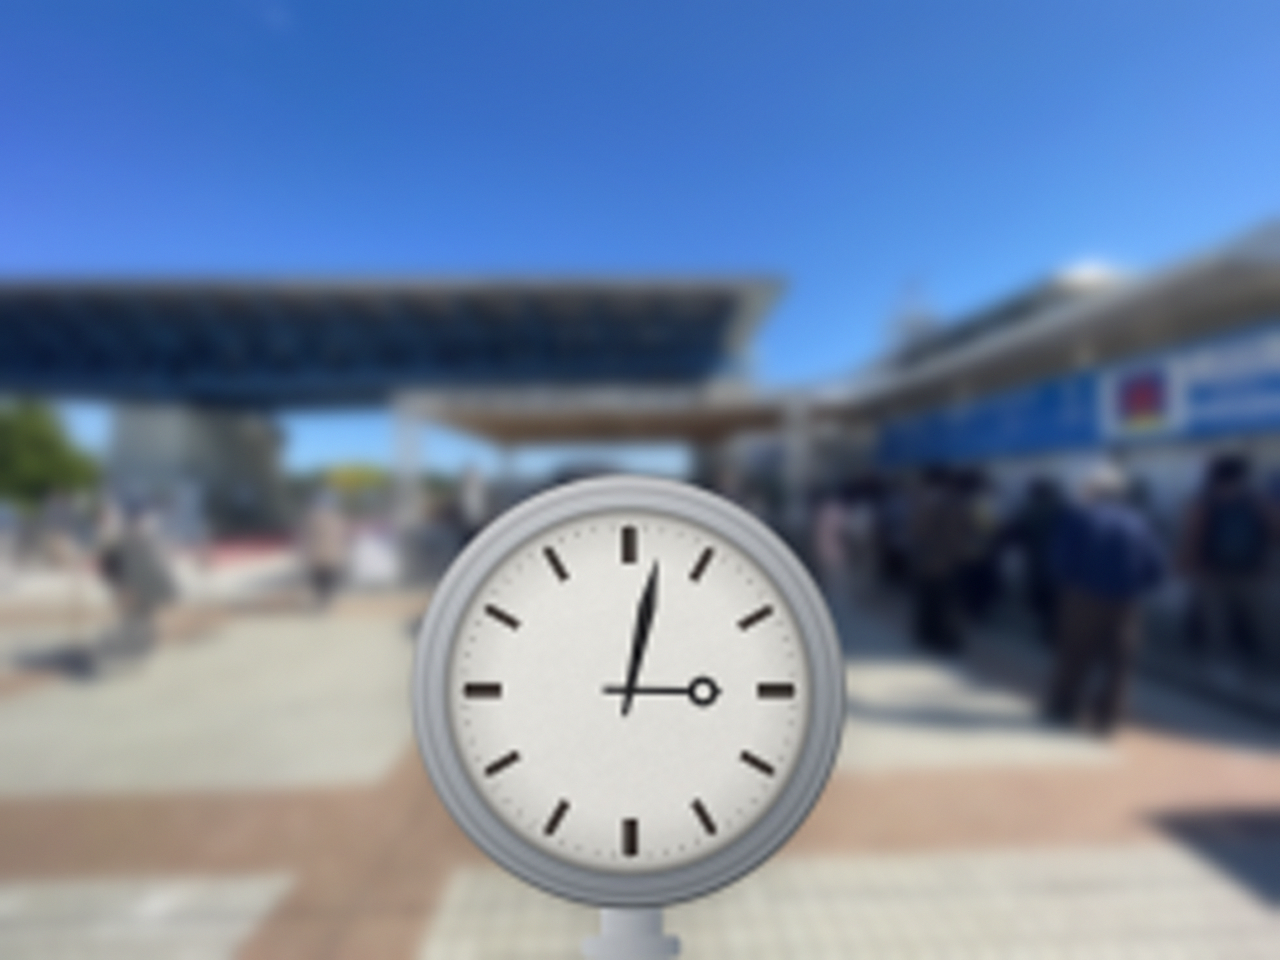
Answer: {"hour": 3, "minute": 2}
